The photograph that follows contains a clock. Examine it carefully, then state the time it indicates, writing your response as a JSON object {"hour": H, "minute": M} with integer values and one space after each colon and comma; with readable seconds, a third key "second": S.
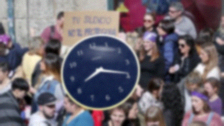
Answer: {"hour": 8, "minute": 19}
